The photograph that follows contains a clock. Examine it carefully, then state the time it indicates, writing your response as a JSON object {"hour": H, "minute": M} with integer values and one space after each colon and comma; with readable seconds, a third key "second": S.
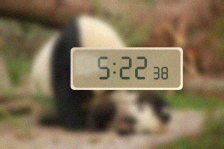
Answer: {"hour": 5, "minute": 22, "second": 38}
